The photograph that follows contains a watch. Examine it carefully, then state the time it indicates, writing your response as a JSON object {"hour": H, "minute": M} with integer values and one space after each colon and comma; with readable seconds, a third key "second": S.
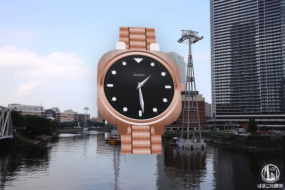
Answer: {"hour": 1, "minute": 29}
